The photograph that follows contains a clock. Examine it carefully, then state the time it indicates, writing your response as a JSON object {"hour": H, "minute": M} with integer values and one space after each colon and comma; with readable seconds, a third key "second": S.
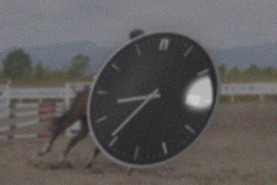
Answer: {"hour": 8, "minute": 36}
